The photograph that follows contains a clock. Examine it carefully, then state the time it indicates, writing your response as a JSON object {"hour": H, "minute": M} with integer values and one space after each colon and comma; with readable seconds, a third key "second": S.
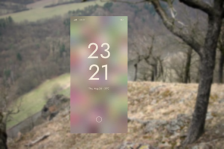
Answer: {"hour": 23, "minute": 21}
